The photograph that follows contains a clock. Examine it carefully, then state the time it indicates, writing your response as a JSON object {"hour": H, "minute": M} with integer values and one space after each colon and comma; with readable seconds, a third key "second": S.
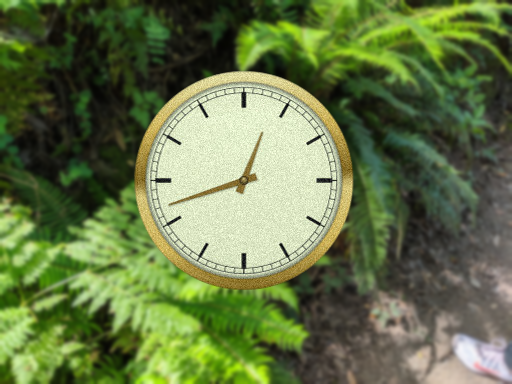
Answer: {"hour": 12, "minute": 42}
